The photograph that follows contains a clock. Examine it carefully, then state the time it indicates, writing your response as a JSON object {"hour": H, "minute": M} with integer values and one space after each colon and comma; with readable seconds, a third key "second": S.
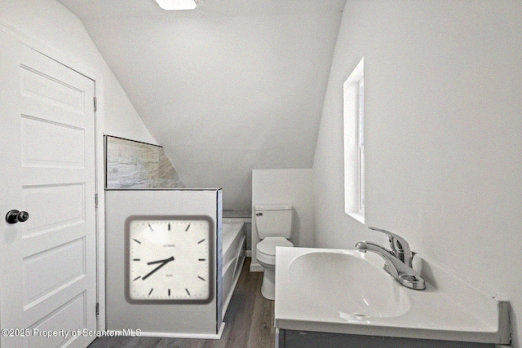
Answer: {"hour": 8, "minute": 39}
